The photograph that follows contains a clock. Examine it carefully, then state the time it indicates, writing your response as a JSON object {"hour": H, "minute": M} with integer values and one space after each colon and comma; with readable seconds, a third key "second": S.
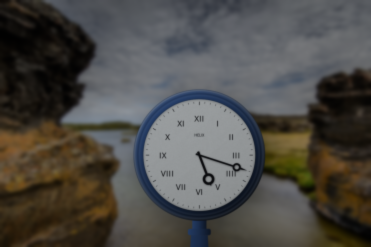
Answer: {"hour": 5, "minute": 18}
